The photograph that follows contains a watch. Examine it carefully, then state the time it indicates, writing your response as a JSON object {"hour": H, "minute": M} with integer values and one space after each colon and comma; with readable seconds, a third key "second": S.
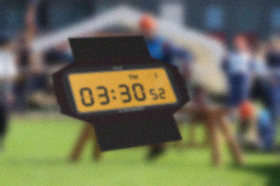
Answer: {"hour": 3, "minute": 30, "second": 52}
